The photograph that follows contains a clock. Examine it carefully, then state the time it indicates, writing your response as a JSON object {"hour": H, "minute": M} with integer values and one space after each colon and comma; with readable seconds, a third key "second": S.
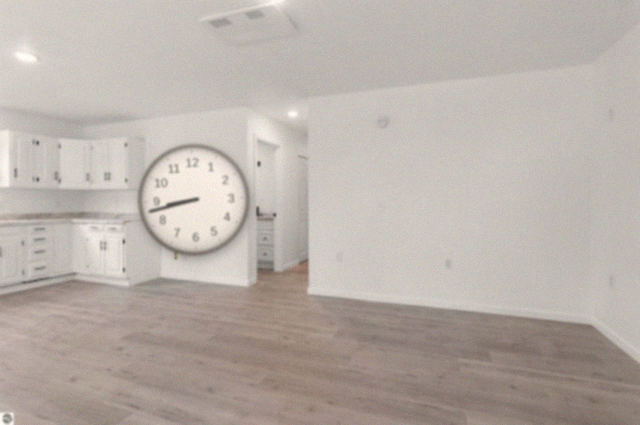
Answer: {"hour": 8, "minute": 43}
